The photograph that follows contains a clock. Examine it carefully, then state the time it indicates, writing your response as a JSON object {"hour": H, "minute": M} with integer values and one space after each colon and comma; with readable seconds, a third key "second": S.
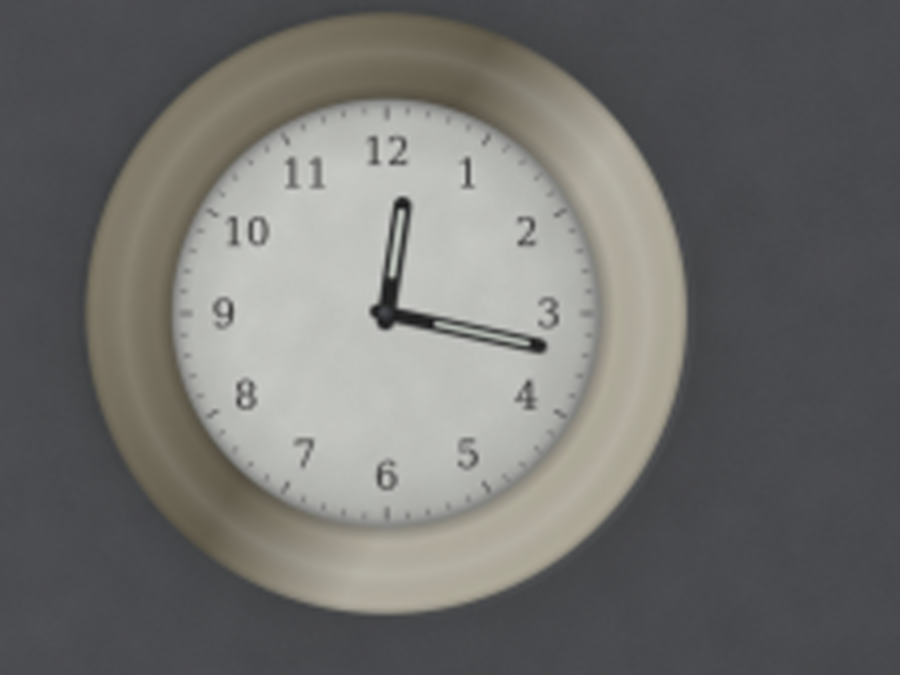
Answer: {"hour": 12, "minute": 17}
